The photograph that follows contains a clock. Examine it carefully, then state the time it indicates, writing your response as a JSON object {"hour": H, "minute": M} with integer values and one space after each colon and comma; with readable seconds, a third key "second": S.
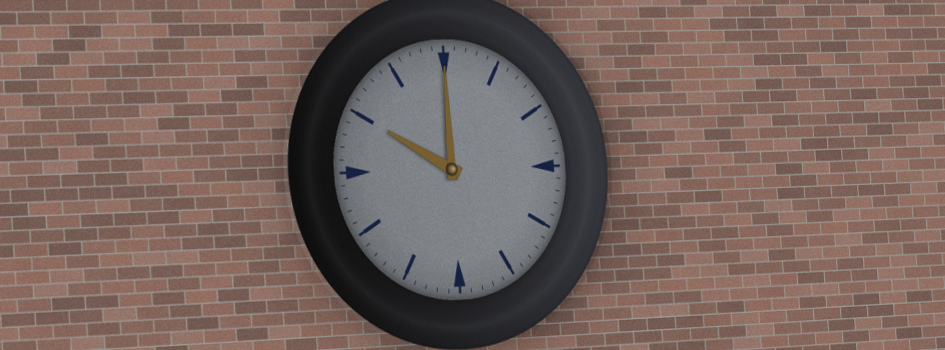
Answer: {"hour": 10, "minute": 0}
